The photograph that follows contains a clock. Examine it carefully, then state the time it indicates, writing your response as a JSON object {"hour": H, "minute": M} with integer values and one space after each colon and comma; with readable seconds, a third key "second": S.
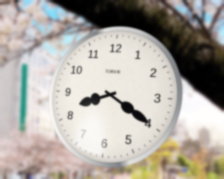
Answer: {"hour": 8, "minute": 20}
